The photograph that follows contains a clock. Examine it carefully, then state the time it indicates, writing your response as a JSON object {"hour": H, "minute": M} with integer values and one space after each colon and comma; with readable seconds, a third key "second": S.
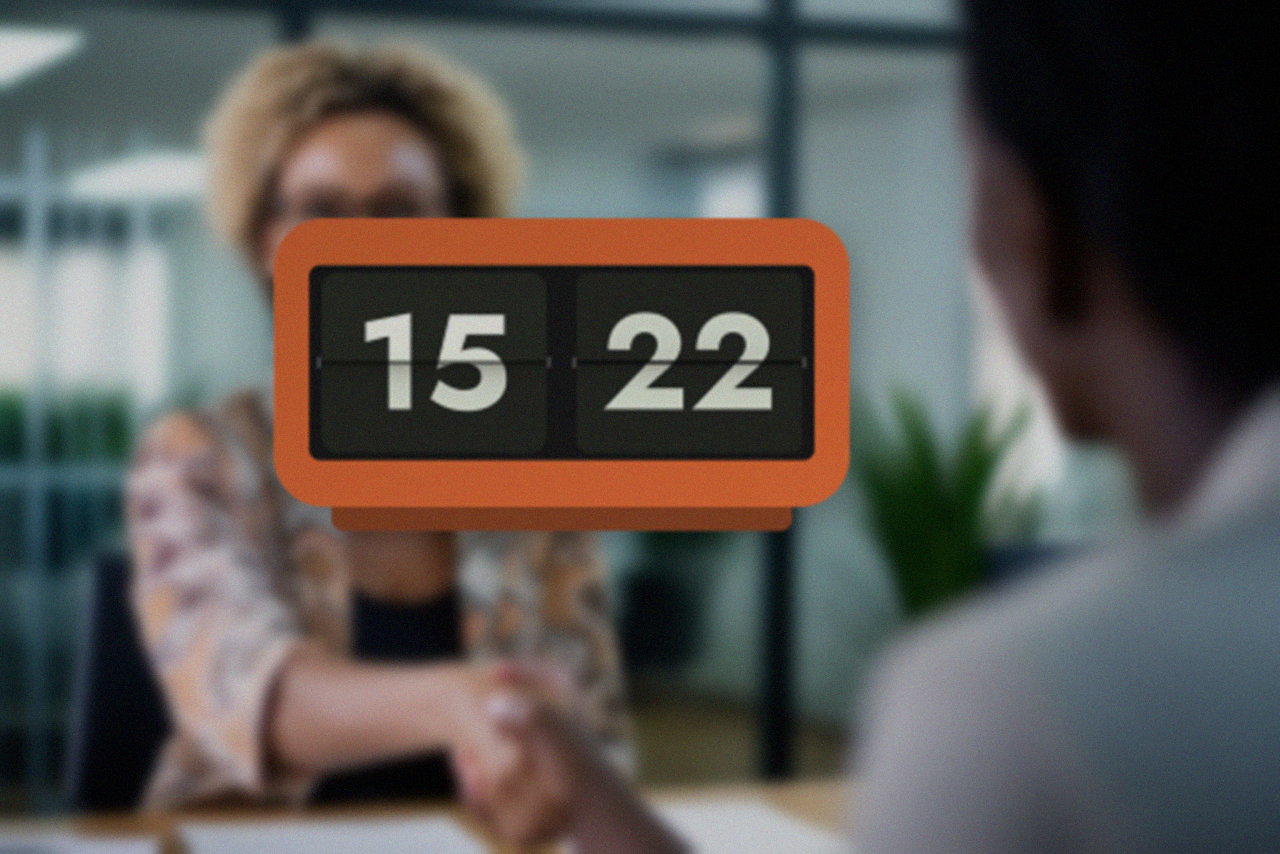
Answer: {"hour": 15, "minute": 22}
